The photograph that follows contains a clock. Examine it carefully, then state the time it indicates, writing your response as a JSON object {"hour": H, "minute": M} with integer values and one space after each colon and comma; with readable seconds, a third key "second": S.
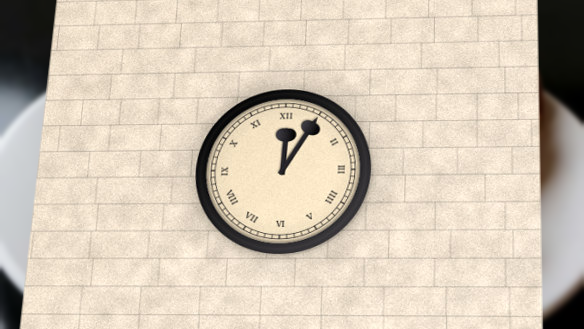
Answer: {"hour": 12, "minute": 5}
